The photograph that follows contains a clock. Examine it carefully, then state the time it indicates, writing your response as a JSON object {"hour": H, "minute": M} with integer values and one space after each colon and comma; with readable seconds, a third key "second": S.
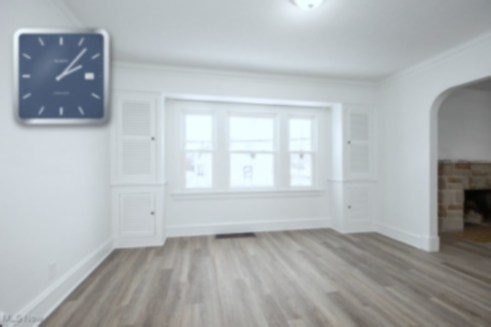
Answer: {"hour": 2, "minute": 7}
